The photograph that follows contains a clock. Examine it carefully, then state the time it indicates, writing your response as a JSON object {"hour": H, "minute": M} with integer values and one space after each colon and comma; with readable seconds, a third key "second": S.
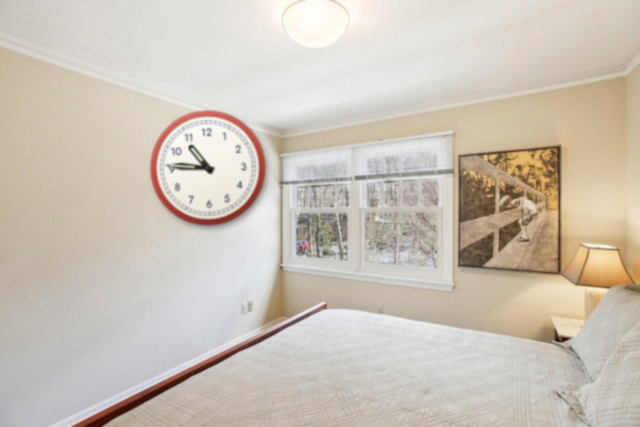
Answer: {"hour": 10, "minute": 46}
